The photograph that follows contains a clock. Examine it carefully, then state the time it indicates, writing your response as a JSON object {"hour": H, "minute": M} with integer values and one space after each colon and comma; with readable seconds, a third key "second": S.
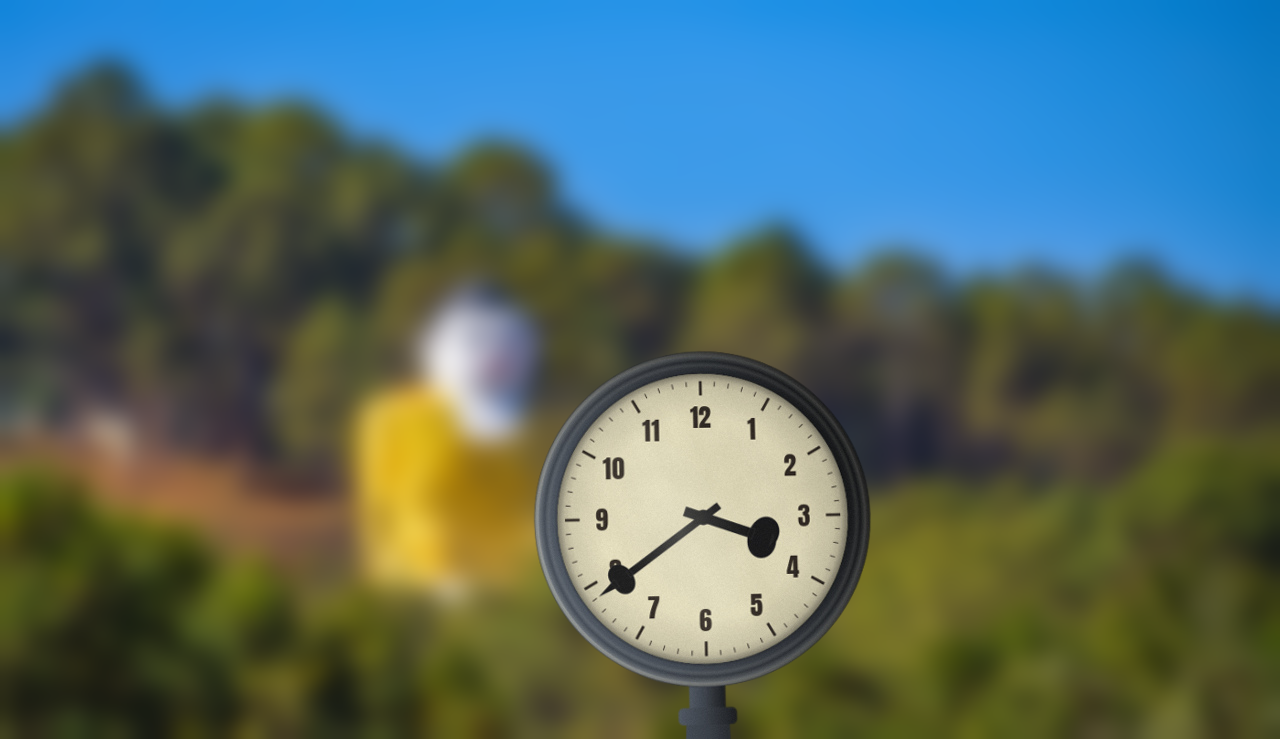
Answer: {"hour": 3, "minute": 39}
